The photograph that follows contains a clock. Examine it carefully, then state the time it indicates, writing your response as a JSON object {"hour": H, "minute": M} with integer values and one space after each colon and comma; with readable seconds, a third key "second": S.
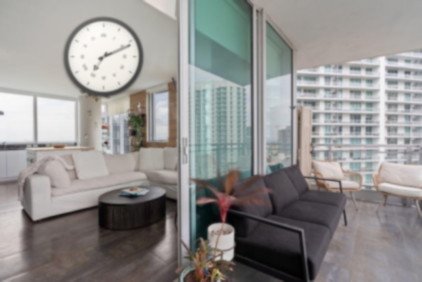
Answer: {"hour": 7, "minute": 11}
